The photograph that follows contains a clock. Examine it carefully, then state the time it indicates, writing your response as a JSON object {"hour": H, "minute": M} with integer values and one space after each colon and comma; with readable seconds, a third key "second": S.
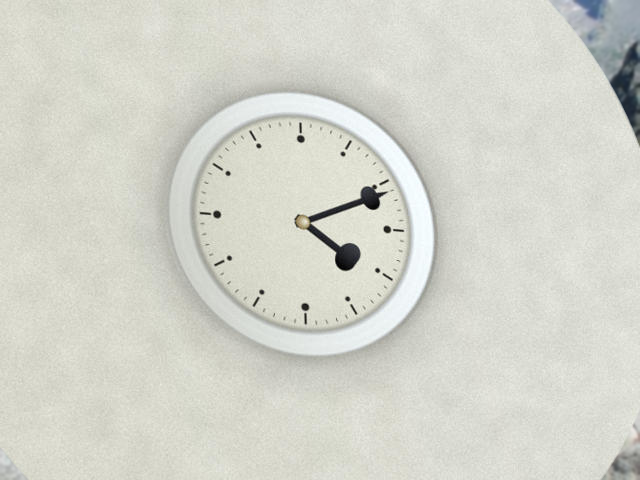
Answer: {"hour": 4, "minute": 11}
